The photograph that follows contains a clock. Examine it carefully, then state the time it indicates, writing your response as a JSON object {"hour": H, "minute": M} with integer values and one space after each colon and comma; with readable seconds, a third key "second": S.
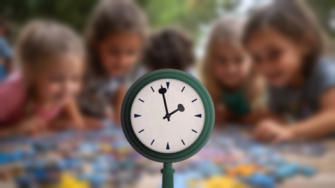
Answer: {"hour": 1, "minute": 58}
